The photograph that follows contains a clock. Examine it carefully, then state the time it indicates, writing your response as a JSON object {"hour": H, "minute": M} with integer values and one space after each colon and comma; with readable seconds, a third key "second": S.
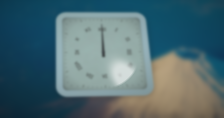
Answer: {"hour": 12, "minute": 0}
